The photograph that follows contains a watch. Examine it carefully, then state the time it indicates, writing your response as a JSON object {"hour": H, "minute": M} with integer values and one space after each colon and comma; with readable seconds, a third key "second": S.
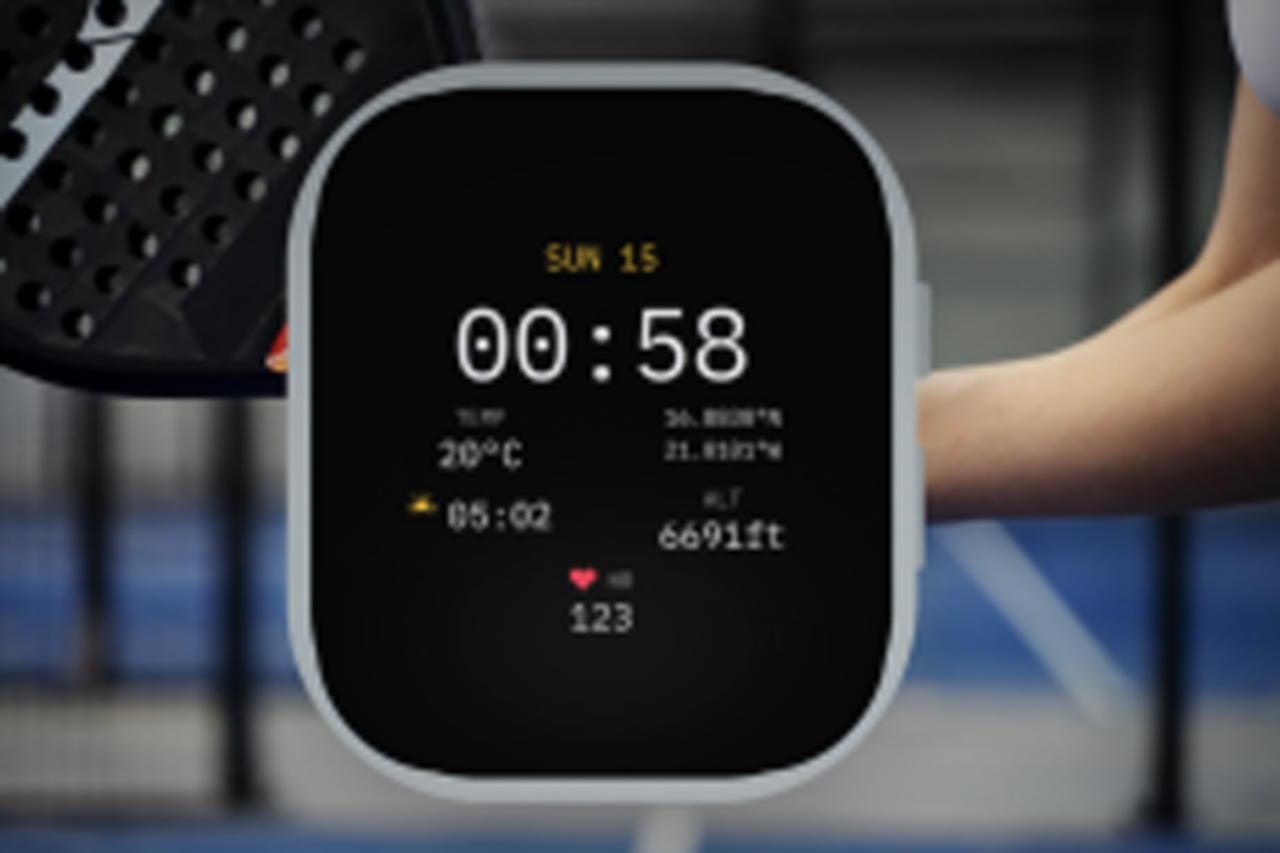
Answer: {"hour": 0, "minute": 58}
